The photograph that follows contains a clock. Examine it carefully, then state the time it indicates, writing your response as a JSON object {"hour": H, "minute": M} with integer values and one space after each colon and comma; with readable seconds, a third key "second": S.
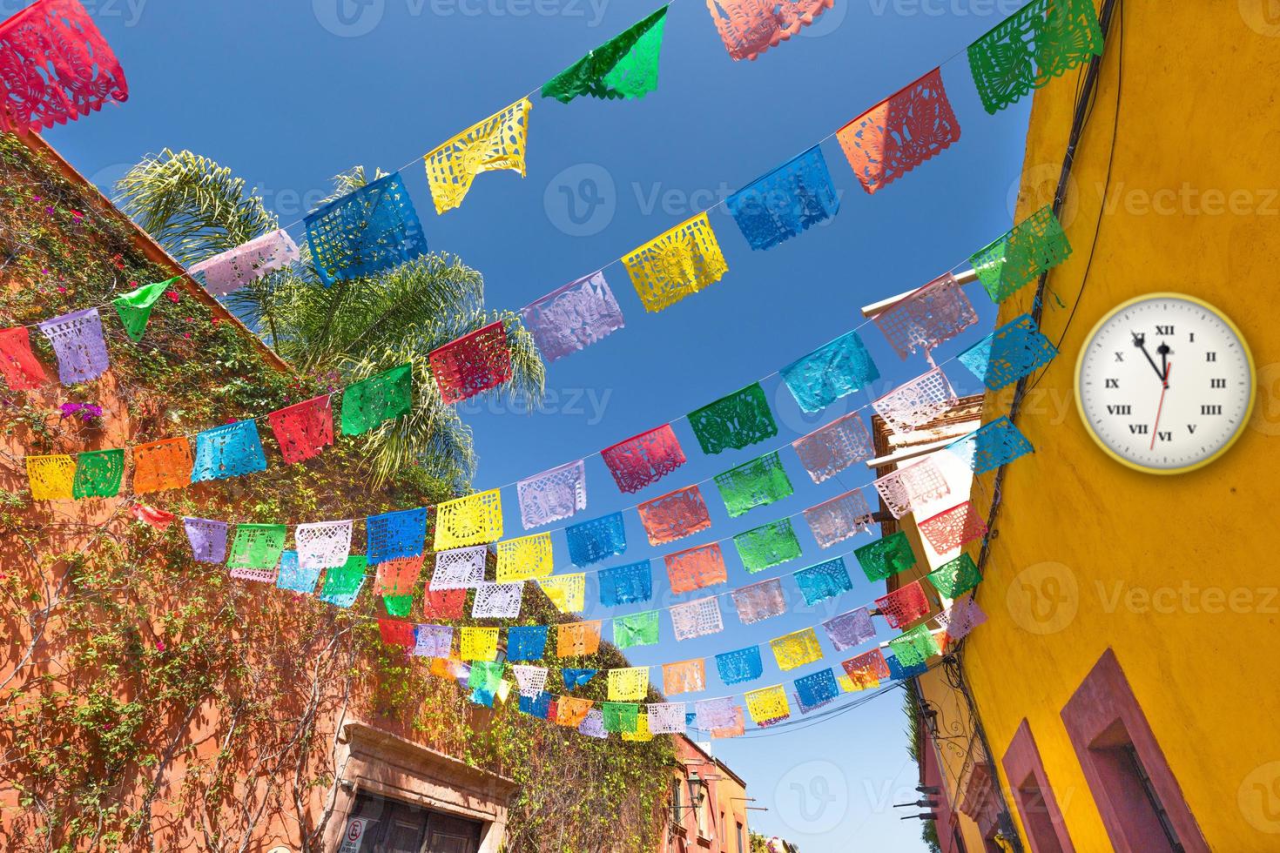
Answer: {"hour": 11, "minute": 54, "second": 32}
